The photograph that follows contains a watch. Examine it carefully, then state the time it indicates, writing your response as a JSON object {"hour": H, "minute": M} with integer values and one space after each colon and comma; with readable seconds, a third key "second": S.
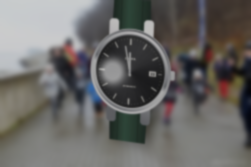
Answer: {"hour": 11, "minute": 58}
